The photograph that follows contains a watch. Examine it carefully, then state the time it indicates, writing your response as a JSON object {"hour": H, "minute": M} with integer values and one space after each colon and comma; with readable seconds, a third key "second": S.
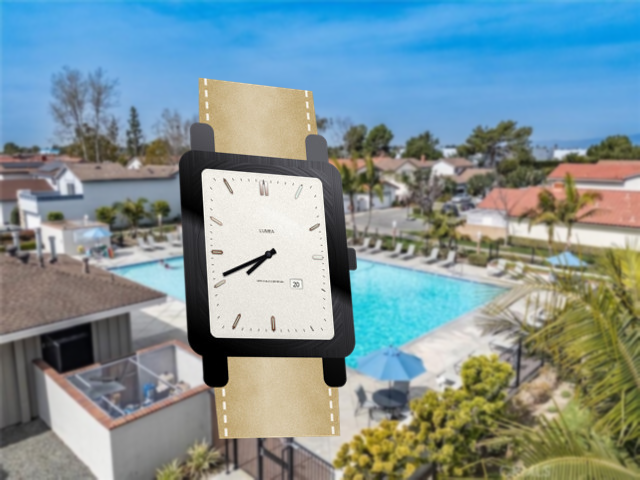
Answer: {"hour": 7, "minute": 41}
